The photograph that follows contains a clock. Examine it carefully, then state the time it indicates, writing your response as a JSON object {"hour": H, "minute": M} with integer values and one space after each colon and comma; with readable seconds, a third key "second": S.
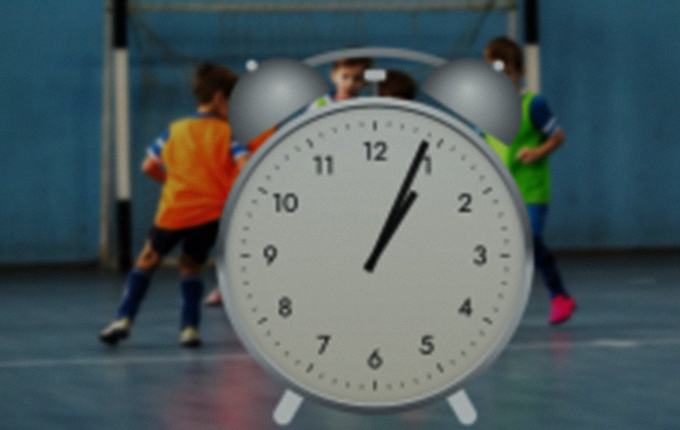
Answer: {"hour": 1, "minute": 4}
